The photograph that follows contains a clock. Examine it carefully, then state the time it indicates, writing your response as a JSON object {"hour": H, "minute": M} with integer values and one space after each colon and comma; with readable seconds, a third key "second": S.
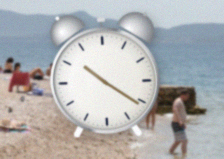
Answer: {"hour": 10, "minute": 21}
